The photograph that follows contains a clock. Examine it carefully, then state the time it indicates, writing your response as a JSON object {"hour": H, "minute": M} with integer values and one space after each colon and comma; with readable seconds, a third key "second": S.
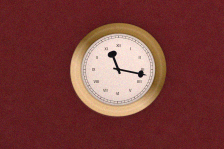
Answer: {"hour": 11, "minute": 17}
